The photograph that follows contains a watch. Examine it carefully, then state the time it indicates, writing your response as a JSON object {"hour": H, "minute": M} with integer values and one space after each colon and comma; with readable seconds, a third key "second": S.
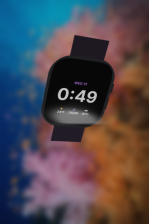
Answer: {"hour": 0, "minute": 49}
